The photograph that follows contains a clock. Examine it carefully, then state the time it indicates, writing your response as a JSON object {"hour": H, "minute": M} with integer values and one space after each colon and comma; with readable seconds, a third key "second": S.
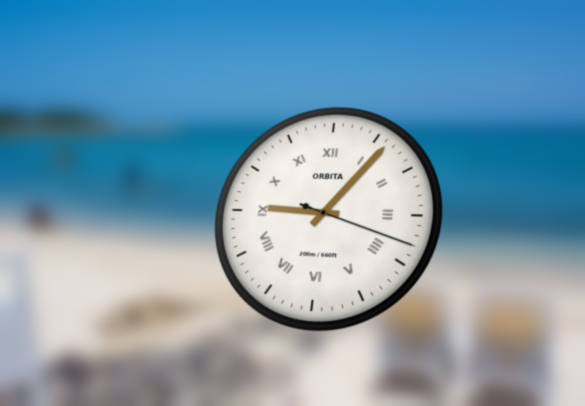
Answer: {"hour": 9, "minute": 6, "second": 18}
